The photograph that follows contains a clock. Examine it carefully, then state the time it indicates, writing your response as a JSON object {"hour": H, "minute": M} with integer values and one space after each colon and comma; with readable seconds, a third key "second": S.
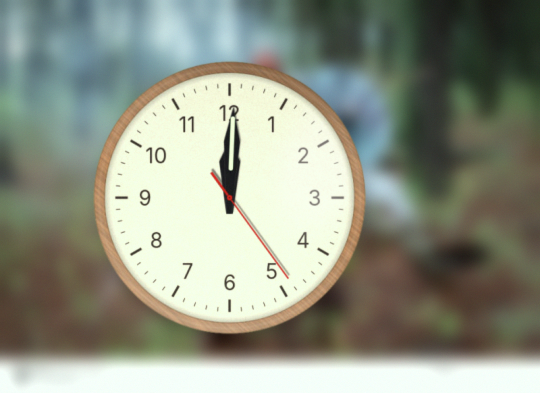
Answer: {"hour": 12, "minute": 0, "second": 24}
